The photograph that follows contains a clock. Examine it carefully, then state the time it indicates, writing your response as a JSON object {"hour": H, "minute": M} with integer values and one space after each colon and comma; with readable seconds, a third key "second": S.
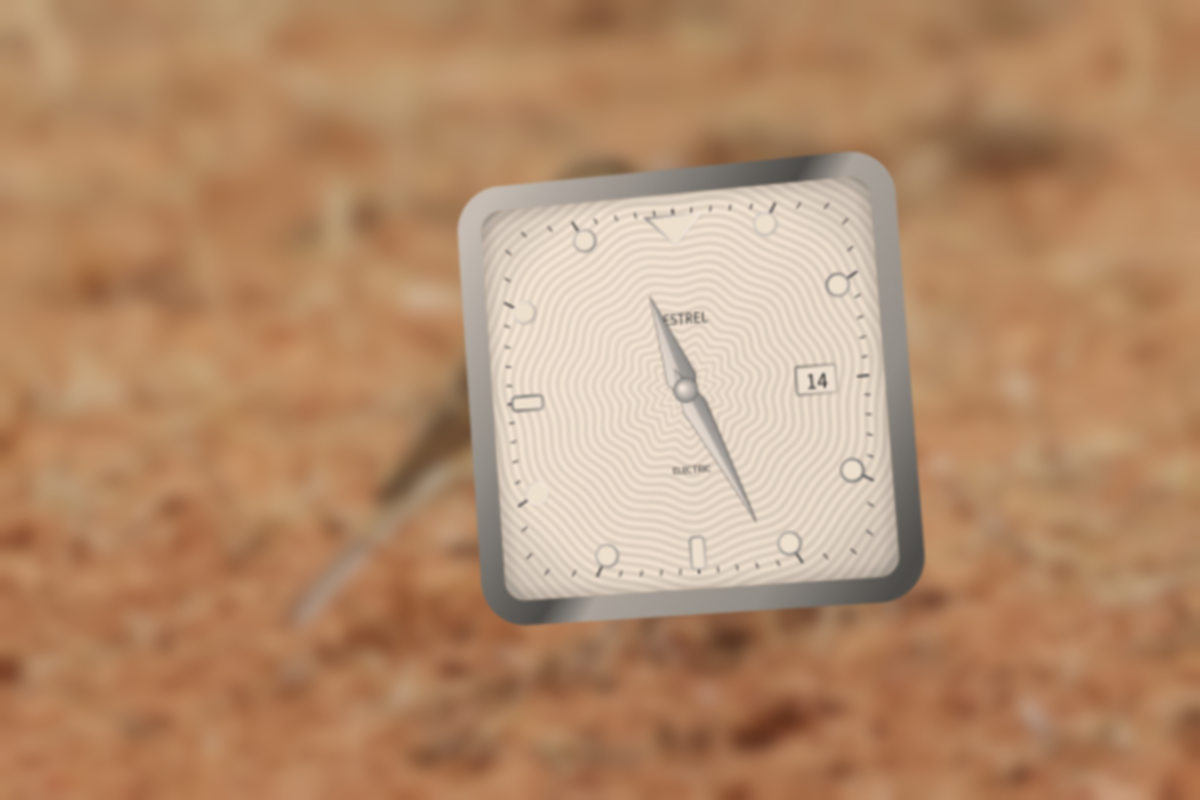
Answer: {"hour": 11, "minute": 26}
